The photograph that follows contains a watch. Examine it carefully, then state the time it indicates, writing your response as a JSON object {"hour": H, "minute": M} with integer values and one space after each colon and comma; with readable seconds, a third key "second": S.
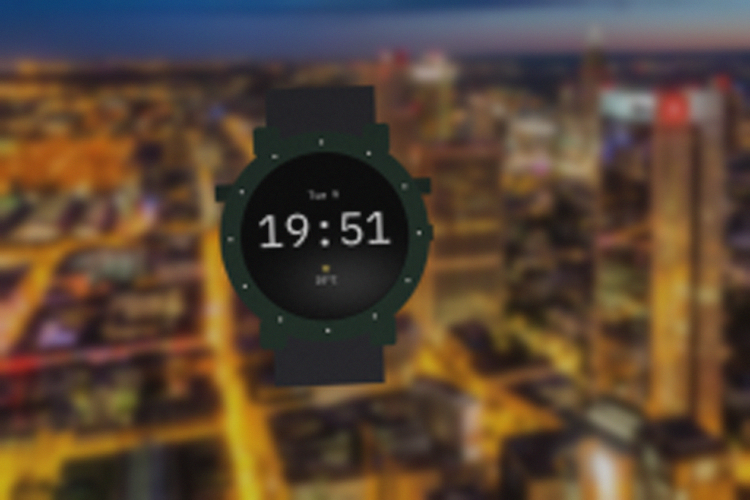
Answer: {"hour": 19, "minute": 51}
